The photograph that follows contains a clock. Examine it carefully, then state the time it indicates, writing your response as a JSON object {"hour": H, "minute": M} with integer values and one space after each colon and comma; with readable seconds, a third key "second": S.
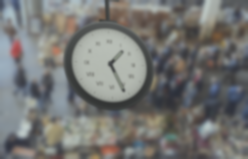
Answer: {"hour": 1, "minute": 26}
